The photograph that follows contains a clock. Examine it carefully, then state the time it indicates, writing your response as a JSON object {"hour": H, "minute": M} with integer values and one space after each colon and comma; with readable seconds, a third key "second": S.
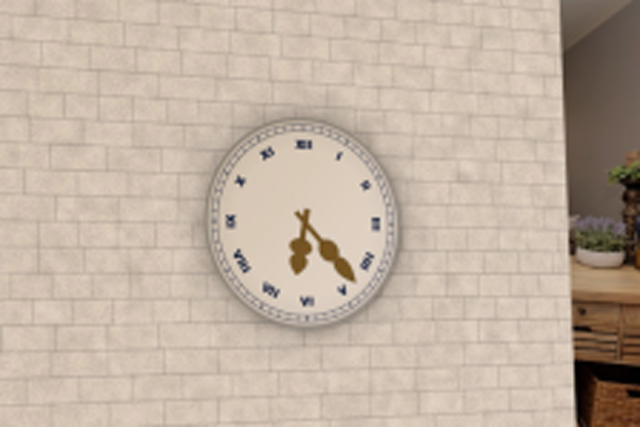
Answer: {"hour": 6, "minute": 23}
